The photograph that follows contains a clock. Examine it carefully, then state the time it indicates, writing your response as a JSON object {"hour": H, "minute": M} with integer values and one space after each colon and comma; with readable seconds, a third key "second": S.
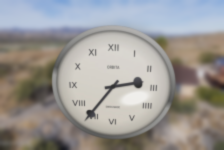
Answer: {"hour": 2, "minute": 36}
